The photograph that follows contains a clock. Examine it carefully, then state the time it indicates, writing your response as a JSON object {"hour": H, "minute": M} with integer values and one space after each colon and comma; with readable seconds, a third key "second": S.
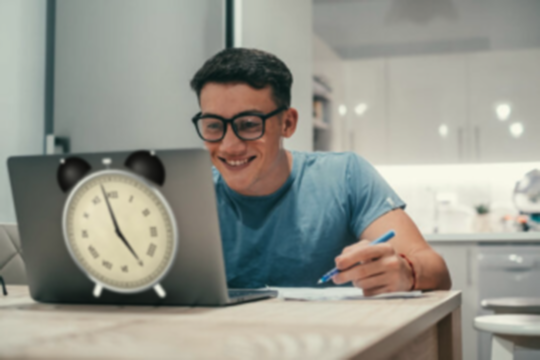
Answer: {"hour": 4, "minute": 58}
